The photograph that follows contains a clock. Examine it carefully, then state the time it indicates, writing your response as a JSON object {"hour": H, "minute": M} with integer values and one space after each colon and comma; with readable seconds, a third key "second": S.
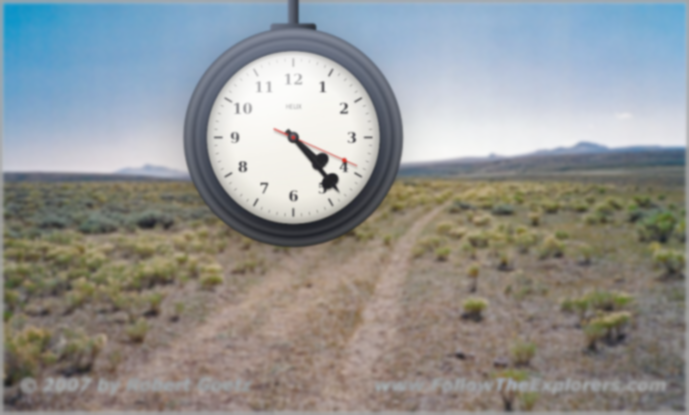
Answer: {"hour": 4, "minute": 23, "second": 19}
